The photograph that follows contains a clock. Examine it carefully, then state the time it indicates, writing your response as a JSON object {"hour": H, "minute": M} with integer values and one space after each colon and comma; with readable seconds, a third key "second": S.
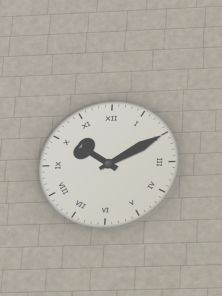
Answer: {"hour": 10, "minute": 10}
